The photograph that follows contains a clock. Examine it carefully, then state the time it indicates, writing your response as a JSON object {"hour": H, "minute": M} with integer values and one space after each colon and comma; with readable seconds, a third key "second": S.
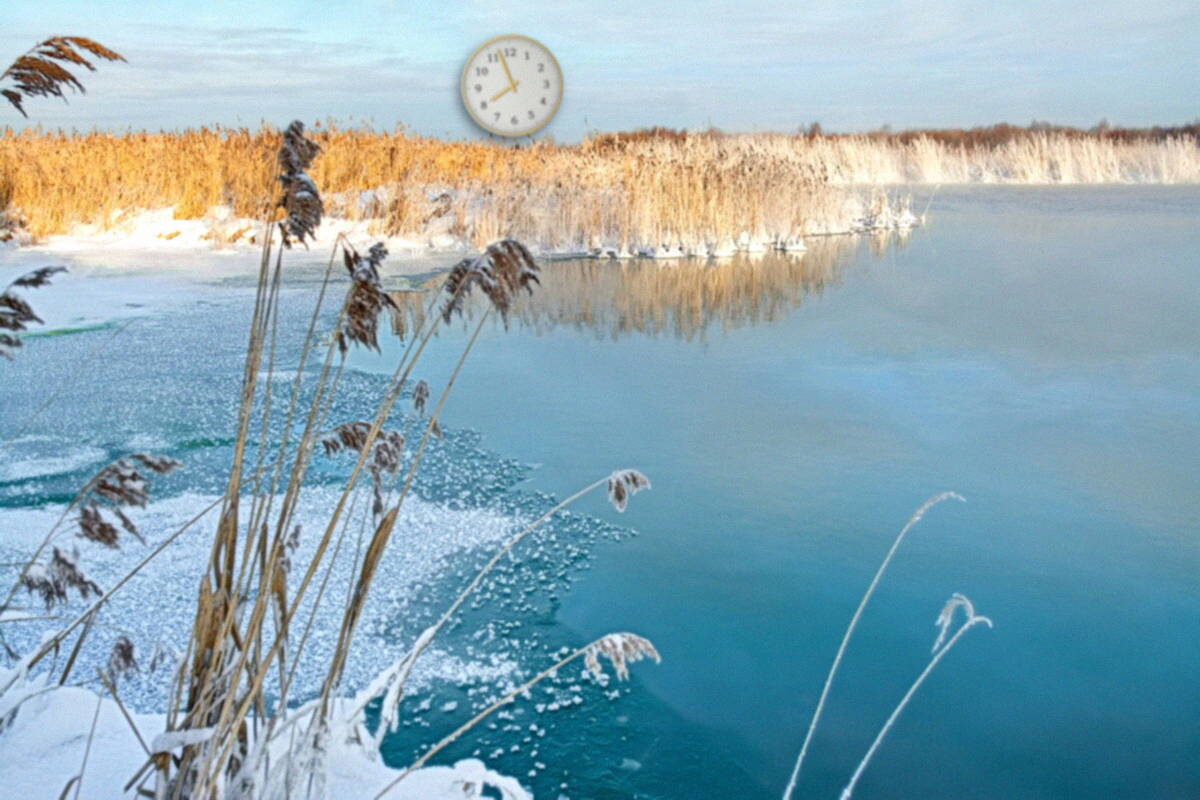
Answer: {"hour": 7, "minute": 57}
